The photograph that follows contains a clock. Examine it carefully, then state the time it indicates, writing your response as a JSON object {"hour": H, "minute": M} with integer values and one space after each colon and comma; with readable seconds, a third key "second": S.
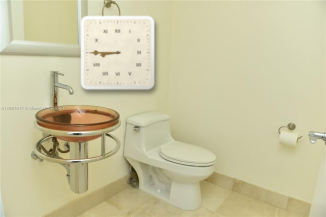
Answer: {"hour": 8, "minute": 45}
